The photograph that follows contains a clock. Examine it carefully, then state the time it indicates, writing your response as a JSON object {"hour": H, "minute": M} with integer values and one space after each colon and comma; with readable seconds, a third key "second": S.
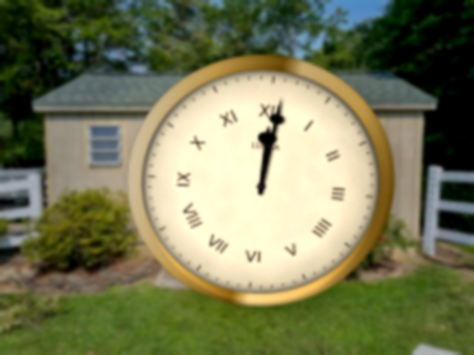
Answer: {"hour": 12, "minute": 1}
